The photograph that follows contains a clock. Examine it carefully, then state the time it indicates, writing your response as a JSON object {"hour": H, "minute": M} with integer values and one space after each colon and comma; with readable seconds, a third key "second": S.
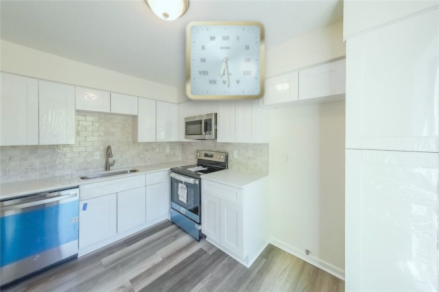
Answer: {"hour": 6, "minute": 29}
